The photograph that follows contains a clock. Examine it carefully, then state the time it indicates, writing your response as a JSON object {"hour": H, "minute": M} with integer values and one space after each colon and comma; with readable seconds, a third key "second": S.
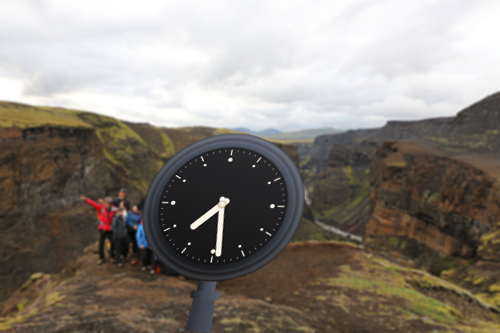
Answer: {"hour": 7, "minute": 29}
